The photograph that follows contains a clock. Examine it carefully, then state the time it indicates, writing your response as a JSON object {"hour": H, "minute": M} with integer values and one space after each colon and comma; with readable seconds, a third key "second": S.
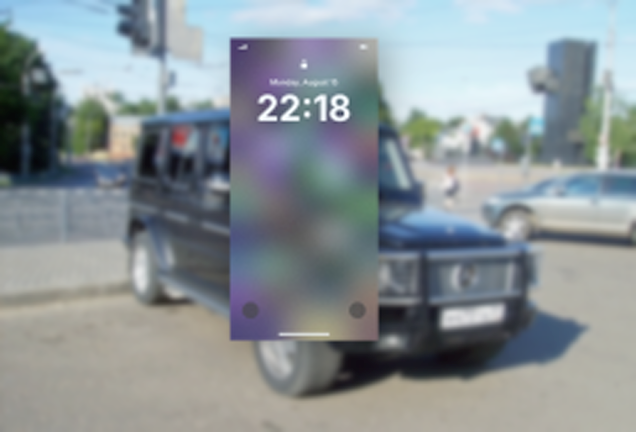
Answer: {"hour": 22, "minute": 18}
